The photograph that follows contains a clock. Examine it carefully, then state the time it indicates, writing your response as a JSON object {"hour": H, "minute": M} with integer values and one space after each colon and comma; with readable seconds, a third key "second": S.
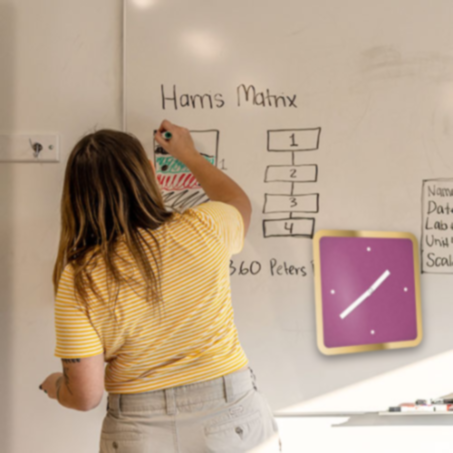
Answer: {"hour": 1, "minute": 39}
